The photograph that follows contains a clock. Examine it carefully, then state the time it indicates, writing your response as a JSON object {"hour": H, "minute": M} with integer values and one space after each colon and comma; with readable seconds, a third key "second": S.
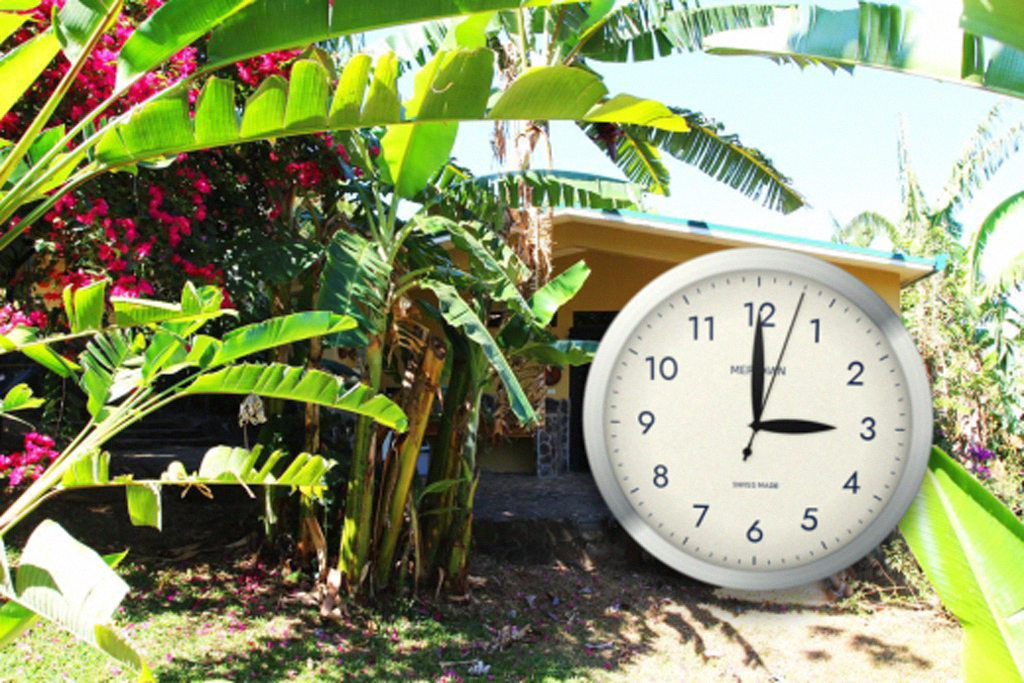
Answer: {"hour": 3, "minute": 0, "second": 3}
